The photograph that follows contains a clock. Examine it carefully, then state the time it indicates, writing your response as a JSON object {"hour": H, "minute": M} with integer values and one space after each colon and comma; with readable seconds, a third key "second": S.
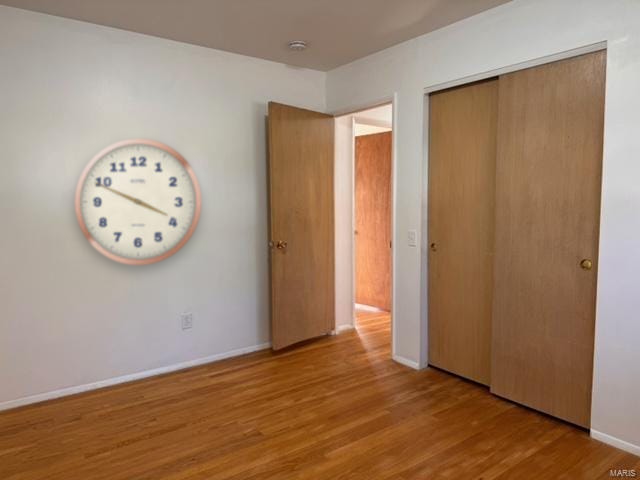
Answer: {"hour": 3, "minute": 49}
